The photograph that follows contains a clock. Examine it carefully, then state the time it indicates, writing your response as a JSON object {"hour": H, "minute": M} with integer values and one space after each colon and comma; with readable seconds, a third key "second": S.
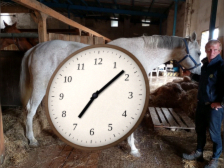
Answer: {"hour": 7, "minute": 8}
